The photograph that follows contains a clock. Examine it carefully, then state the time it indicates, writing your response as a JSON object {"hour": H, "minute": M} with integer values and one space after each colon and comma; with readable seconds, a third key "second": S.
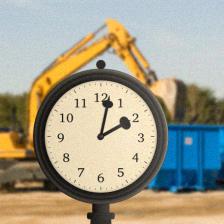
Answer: {"hour": 2, "minute": 2}
